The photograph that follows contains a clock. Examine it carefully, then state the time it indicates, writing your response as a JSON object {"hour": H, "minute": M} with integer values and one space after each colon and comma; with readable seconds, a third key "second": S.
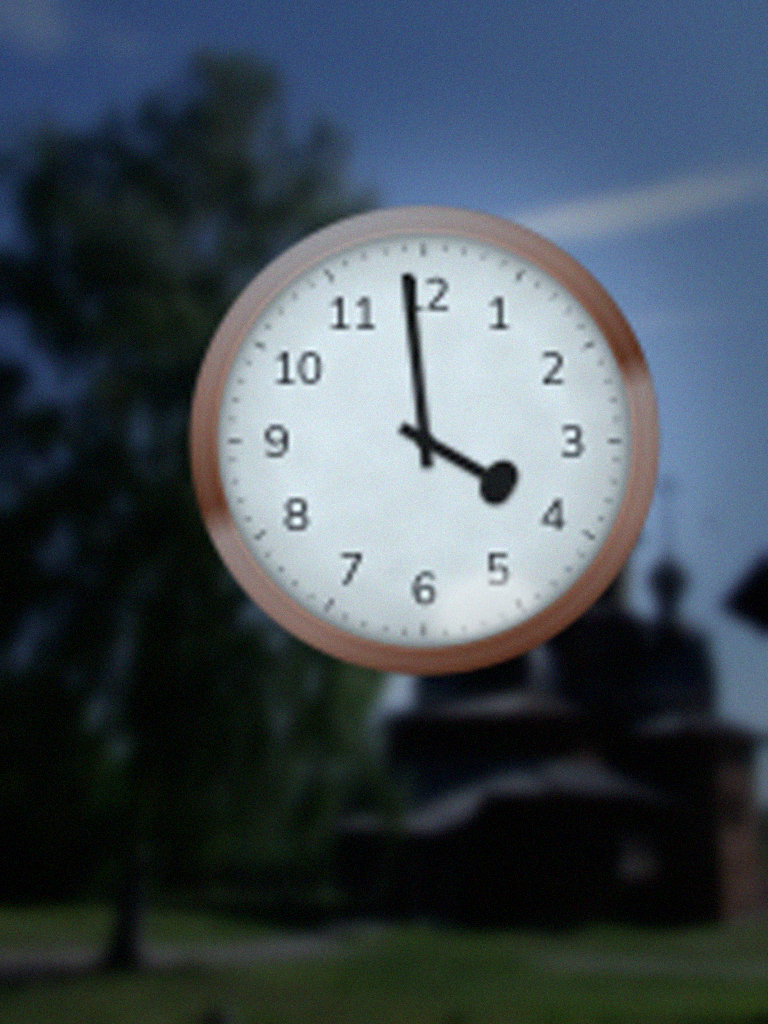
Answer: {"hour": 3, "minute": 59}
